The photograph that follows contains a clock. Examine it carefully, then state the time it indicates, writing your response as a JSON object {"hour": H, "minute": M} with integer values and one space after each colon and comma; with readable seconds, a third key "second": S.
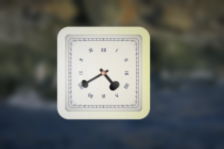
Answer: {"hour": 4, "minute": 40}
